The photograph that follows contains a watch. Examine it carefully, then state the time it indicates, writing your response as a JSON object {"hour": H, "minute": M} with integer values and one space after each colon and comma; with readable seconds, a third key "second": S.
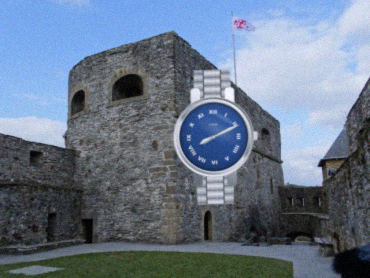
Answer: {"hour": 8, "minute": 11}
